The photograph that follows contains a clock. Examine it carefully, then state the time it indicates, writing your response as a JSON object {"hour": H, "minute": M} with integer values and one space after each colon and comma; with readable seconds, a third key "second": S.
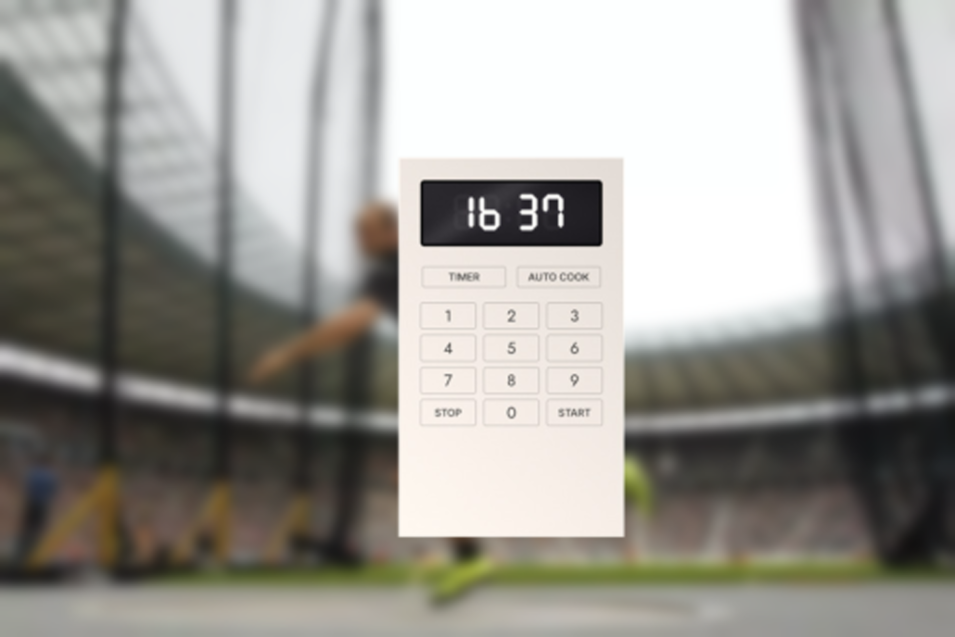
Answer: {"hour": 16, "minute": 37}
